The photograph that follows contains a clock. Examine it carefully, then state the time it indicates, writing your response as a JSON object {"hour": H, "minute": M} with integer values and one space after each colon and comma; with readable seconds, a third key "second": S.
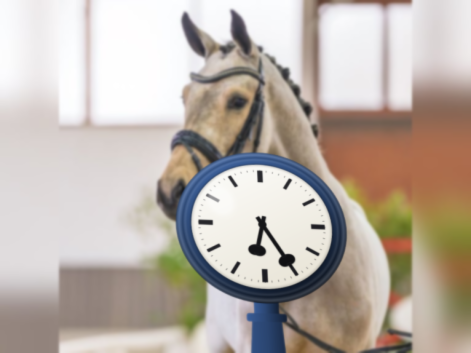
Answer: {"hour": 6, "minute": 25}
